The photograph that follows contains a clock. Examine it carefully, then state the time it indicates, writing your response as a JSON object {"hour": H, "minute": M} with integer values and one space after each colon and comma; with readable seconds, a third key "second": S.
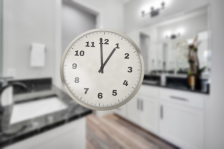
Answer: {"hour": 12, "minute": 59}
